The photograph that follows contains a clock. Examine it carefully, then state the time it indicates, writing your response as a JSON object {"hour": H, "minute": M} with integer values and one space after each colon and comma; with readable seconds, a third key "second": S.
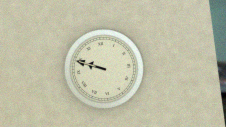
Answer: {"hour": 9, "minute": 49}
